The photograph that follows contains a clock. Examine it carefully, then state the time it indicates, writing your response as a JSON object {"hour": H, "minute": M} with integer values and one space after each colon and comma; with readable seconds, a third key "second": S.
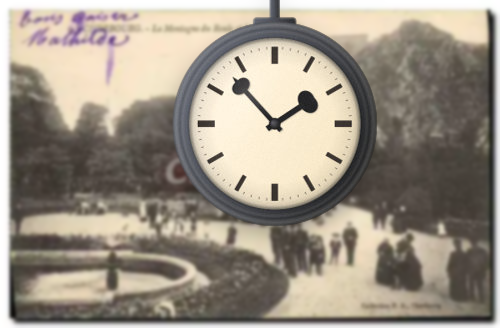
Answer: {"hour": 1, "minute": 53}
